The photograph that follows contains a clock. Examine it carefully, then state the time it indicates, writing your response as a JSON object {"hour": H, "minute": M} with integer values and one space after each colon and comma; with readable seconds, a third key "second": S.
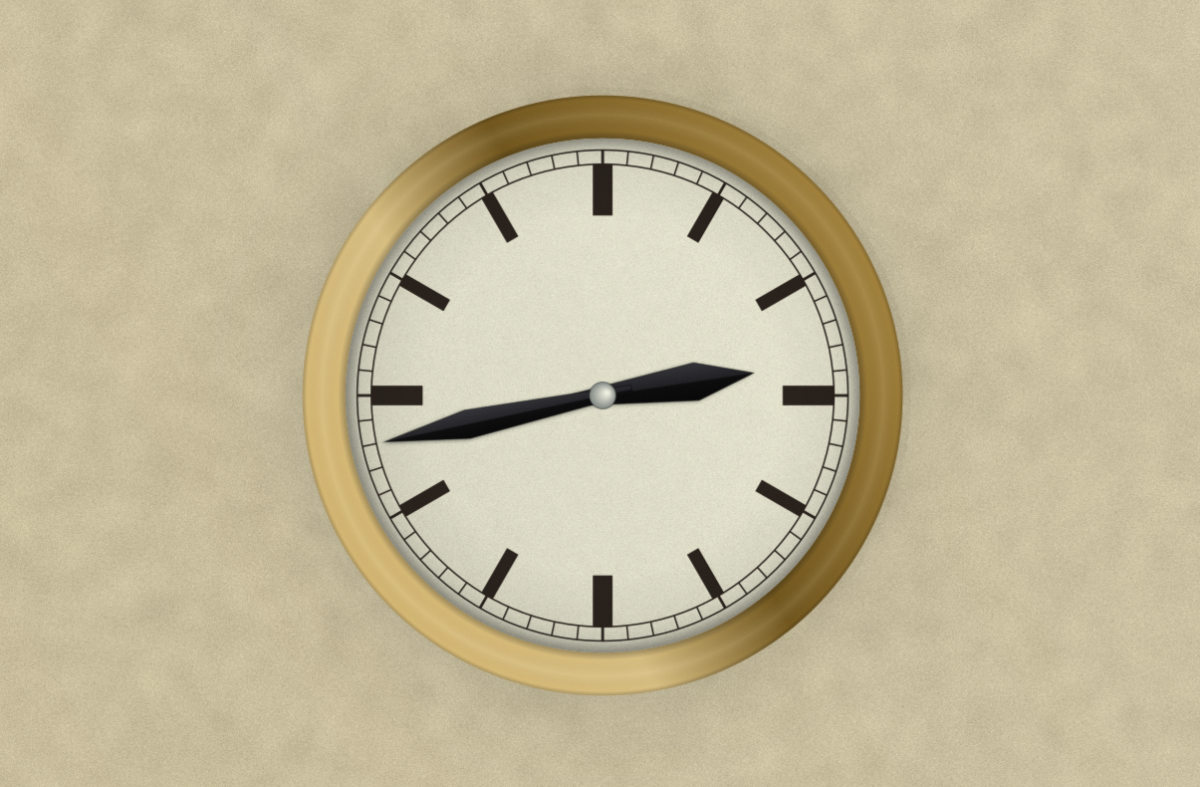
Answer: {"hour": 2, "minute": 43}
